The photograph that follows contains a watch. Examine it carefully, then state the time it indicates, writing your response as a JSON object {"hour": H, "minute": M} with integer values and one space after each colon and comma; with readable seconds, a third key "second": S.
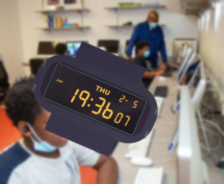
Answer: {"hour": 19, "minute": 36, "second": 7}
